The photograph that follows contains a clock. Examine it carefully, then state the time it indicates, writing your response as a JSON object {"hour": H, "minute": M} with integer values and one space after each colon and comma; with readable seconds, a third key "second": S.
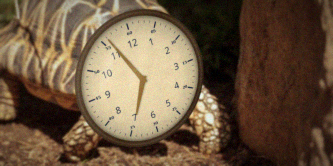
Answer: {"hour": 6, "minute": 56}
